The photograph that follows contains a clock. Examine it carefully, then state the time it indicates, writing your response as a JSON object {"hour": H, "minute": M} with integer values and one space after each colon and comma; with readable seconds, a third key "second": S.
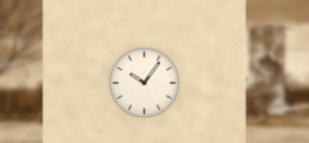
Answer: {"hour": 10, "minute": 6}
